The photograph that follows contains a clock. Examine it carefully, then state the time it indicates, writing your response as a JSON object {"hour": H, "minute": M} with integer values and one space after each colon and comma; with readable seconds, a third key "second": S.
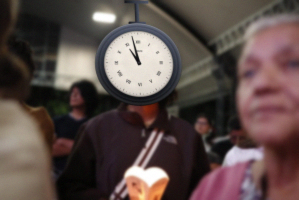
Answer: {"hour": 10, "minute": 58}
